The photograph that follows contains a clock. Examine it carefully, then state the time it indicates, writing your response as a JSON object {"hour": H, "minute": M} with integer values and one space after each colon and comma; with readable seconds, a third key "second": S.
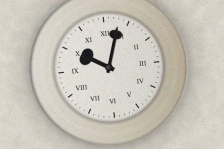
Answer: {"hour": 10, "minute": 3}
